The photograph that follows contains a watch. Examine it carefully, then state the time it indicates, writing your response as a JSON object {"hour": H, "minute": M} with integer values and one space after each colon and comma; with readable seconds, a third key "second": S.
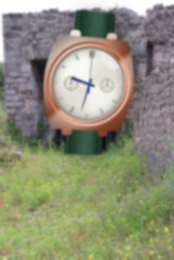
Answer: {"hour": 9, "minute": 32}
